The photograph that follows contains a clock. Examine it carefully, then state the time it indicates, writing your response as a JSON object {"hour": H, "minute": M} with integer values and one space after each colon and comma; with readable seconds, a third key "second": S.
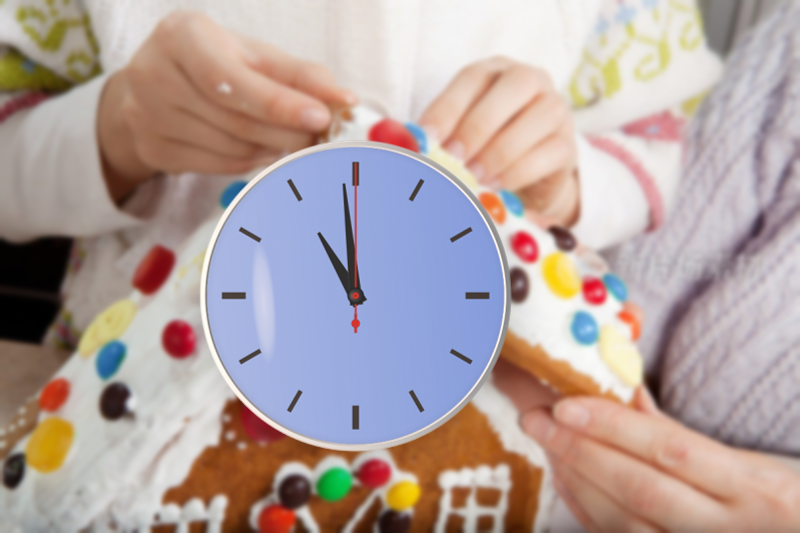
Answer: {"hour": 10, "minute": 59, "second": 0}
